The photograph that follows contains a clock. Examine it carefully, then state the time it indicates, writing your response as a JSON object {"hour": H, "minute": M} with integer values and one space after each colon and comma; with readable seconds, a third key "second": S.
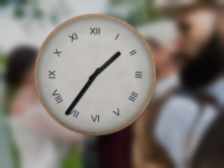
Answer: {"hour": 1, "minute": 36}
